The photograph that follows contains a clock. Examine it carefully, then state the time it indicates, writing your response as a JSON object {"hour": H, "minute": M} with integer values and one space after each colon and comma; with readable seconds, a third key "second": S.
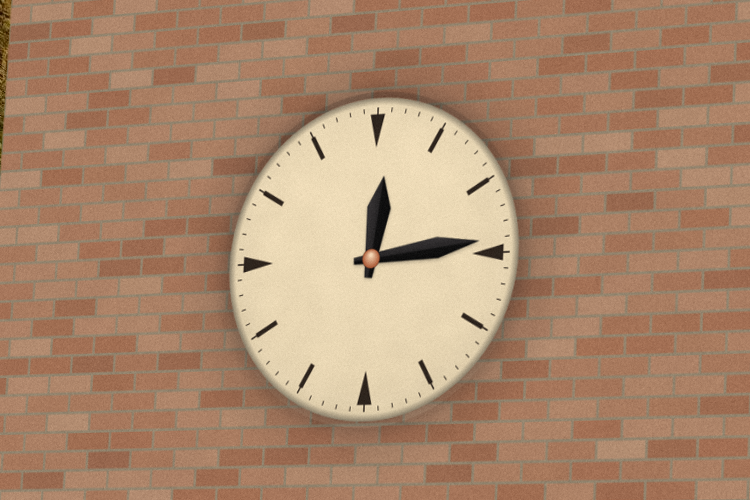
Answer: {"hour": 12, "minute": 14}
